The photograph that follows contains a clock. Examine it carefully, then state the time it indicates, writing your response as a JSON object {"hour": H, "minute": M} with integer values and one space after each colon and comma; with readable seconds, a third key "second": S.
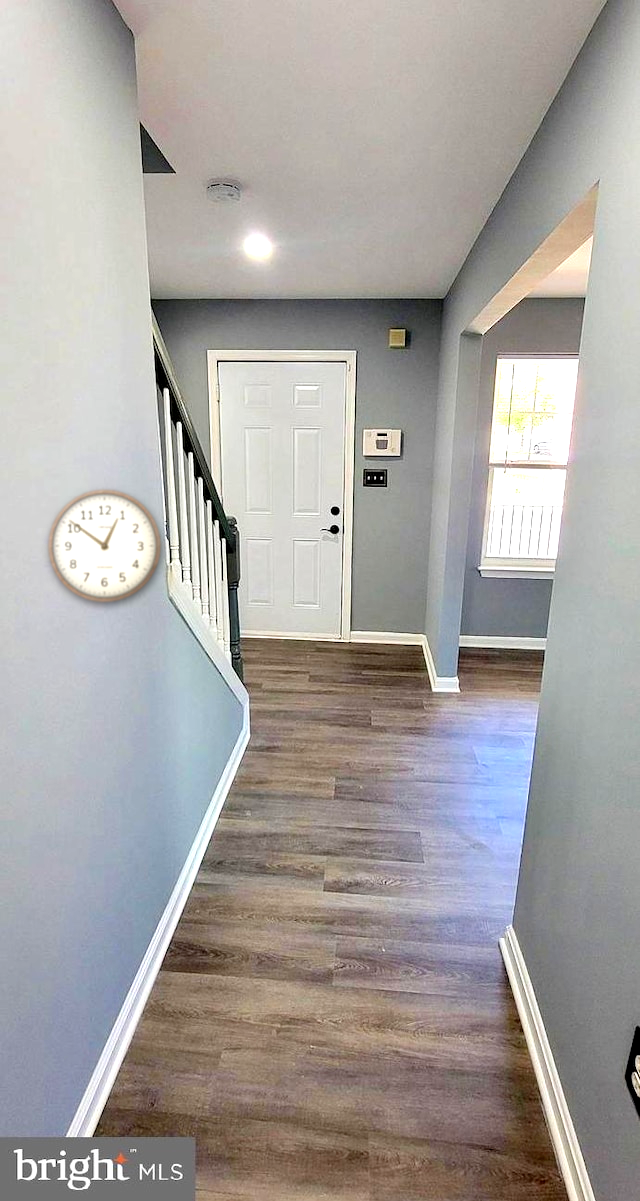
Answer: {"hour": 12, "minute": 51}
